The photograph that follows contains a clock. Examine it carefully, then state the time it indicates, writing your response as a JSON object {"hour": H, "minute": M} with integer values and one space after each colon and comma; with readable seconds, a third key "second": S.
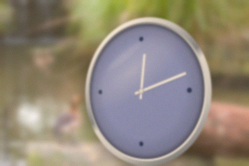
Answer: {"hour": 12, "minute": 12}
